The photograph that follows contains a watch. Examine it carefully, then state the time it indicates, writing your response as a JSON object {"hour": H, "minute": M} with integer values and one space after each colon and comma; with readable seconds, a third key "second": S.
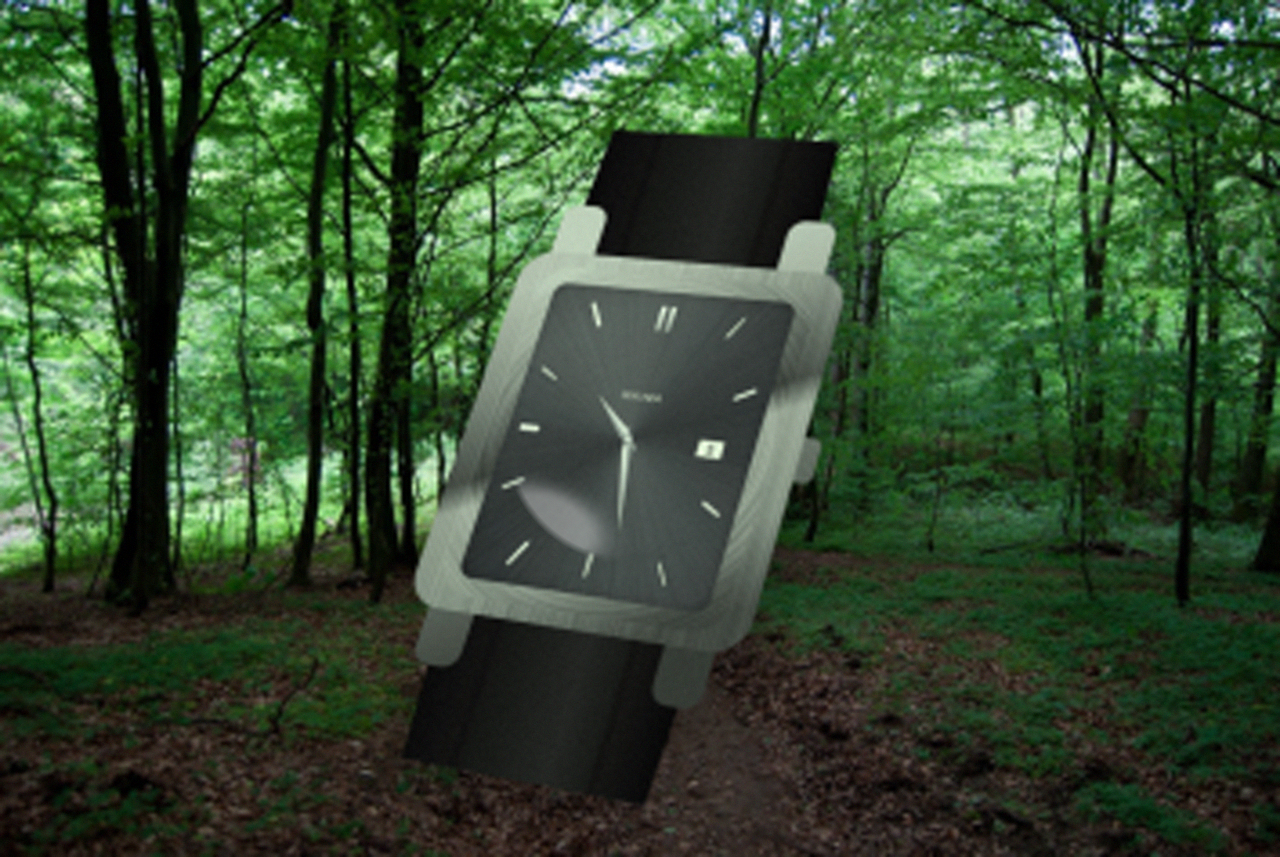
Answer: {"hour": 10, "minute": 28}
